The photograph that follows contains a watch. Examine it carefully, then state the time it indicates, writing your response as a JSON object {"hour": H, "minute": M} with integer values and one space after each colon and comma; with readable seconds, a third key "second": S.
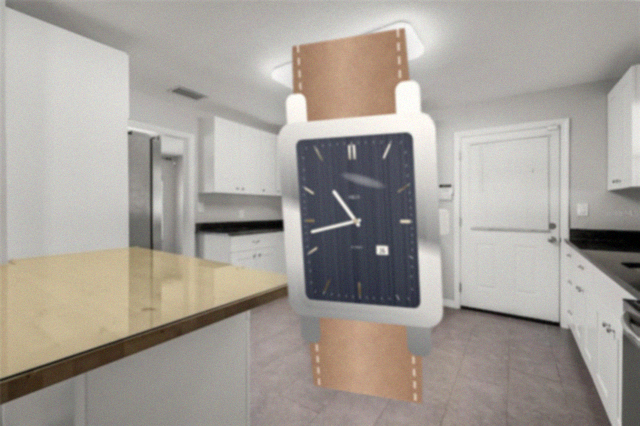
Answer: {"hour": 10, "minute": 43}
